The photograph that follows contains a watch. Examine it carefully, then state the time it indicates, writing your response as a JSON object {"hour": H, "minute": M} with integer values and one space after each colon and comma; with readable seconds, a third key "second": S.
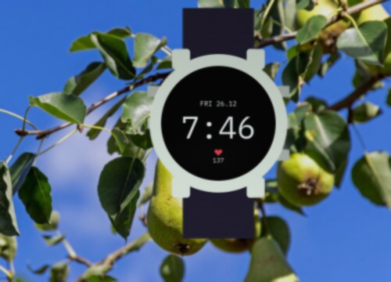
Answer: {"hour": 7, "minute": 46}
